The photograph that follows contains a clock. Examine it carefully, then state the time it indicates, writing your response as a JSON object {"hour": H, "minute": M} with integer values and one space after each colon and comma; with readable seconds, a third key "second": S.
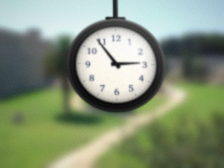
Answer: {"hour": 2, "minute": 54}
